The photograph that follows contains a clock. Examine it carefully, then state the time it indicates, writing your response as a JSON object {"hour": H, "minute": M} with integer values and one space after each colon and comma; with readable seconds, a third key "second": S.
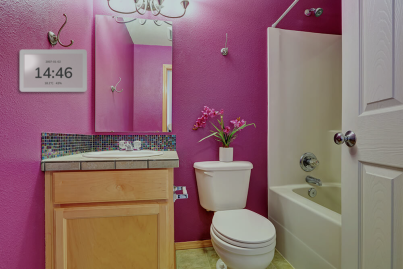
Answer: {"hour": 14, "minute": 46}
